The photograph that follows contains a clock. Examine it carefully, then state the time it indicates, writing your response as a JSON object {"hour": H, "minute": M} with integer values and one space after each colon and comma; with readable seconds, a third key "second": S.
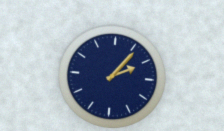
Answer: {"hour": 2, "minute": 6}
